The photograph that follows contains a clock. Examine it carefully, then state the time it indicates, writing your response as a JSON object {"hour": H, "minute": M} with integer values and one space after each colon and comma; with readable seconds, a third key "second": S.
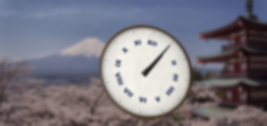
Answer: {"hour": 1, "minute": 5}
